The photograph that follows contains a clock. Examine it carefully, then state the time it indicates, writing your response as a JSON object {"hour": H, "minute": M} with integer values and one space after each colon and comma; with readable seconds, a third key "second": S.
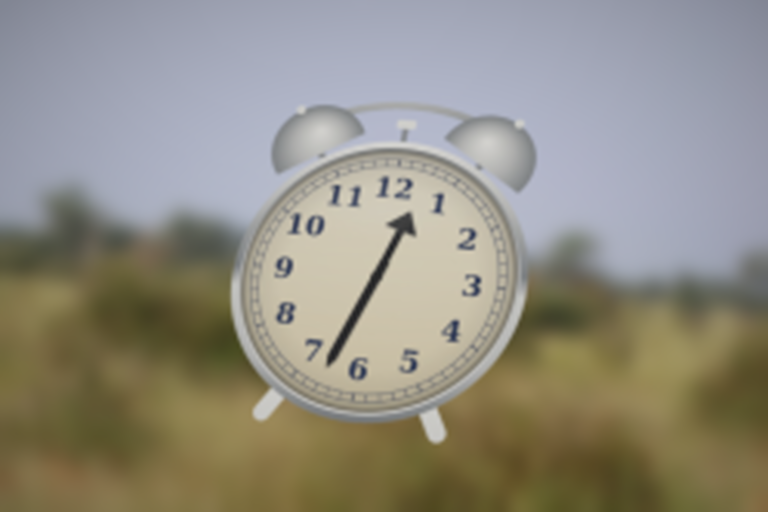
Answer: {"hour": 12, "minute": 33}
